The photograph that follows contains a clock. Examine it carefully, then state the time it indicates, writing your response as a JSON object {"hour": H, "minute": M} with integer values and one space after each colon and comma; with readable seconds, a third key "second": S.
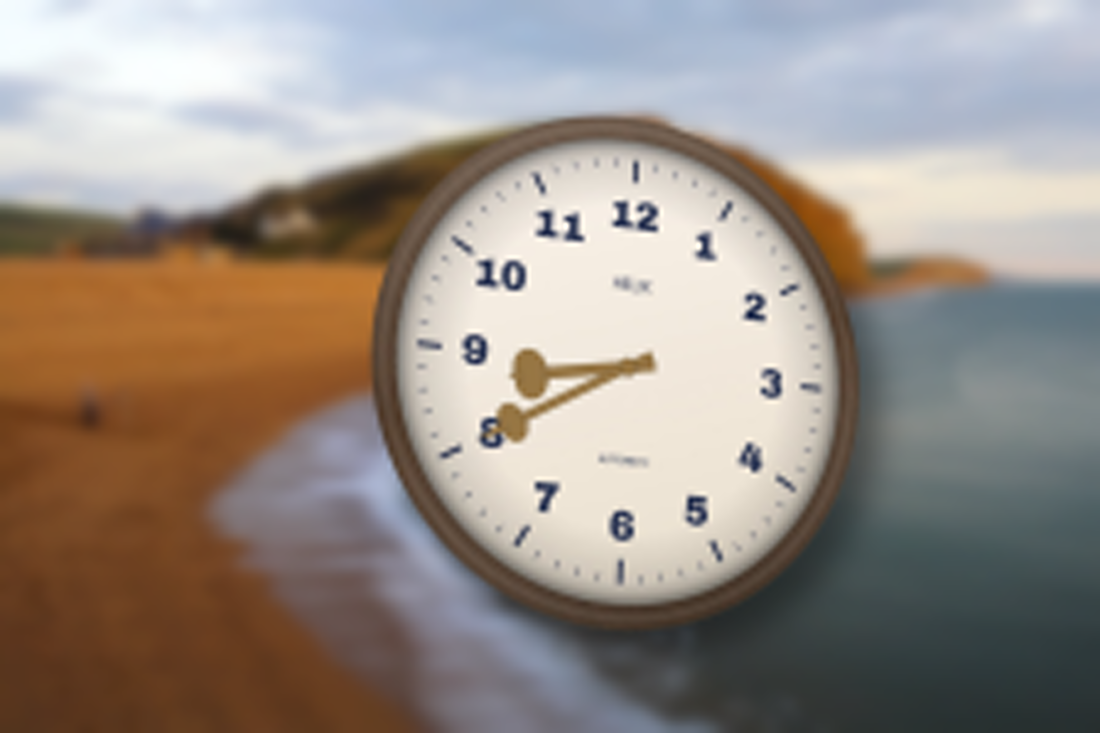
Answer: {"hour": 8, "minute": 40}
